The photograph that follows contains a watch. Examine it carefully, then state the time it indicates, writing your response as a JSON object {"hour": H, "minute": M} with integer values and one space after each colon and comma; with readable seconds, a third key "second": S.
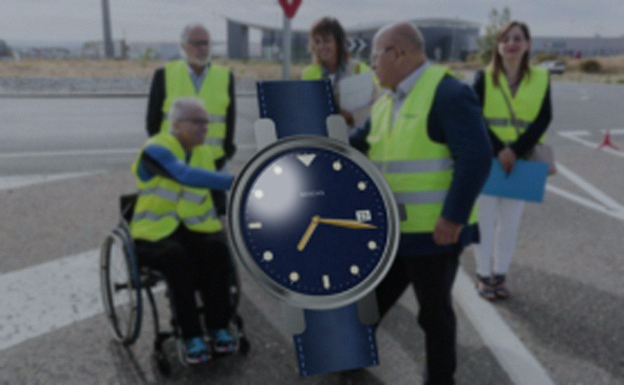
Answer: {"hour": 7, "minute": 17}
